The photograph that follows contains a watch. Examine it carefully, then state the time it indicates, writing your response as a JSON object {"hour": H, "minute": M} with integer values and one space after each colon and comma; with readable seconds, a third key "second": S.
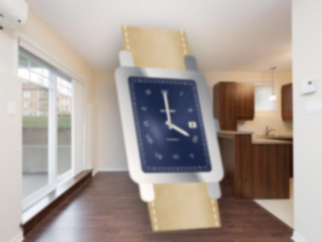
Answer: {"hour": 4, "minute": 0}
